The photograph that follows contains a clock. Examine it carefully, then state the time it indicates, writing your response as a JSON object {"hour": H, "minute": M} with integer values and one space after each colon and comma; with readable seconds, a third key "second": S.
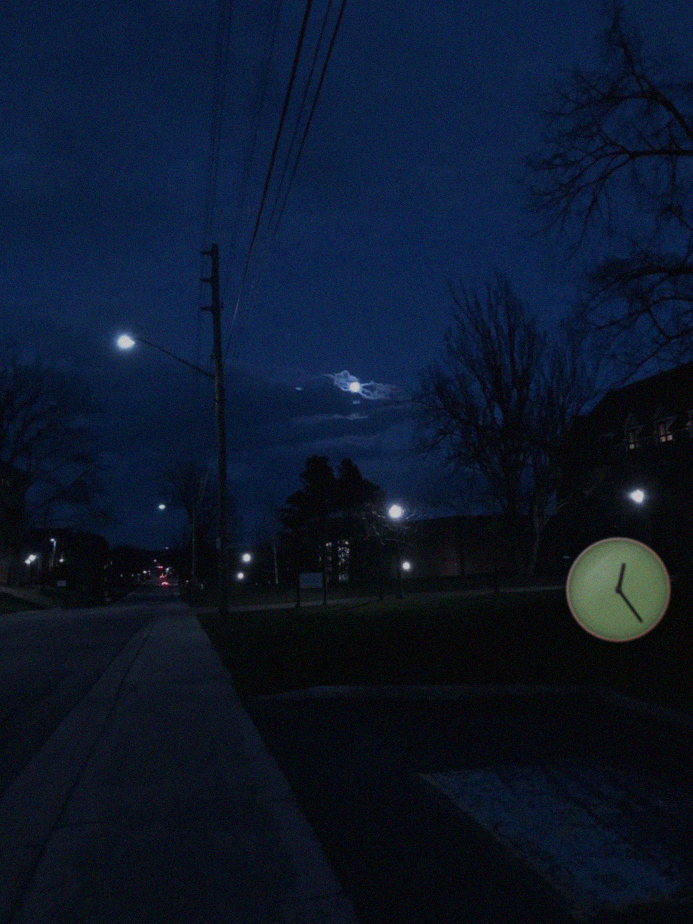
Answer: {"hour": 12, "minute": 24}
